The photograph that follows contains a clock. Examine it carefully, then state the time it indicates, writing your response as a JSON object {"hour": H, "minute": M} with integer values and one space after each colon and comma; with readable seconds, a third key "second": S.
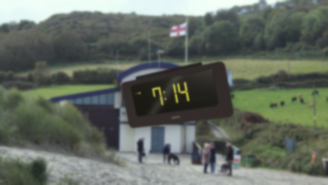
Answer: {"hour": 7, "minute": 14}
